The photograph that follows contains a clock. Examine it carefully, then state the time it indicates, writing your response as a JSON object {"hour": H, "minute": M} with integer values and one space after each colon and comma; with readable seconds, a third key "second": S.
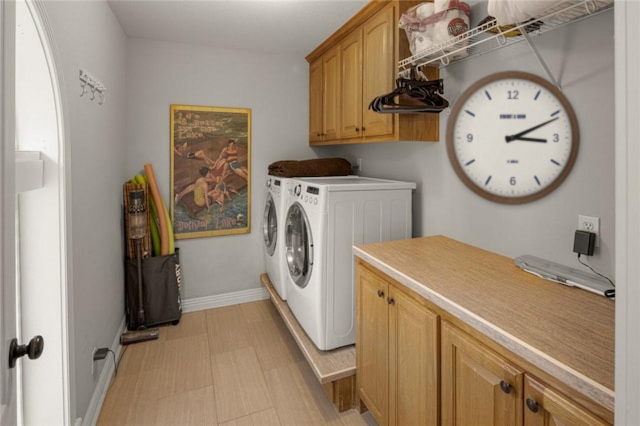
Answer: {"hour": 3, "minute": 11}
